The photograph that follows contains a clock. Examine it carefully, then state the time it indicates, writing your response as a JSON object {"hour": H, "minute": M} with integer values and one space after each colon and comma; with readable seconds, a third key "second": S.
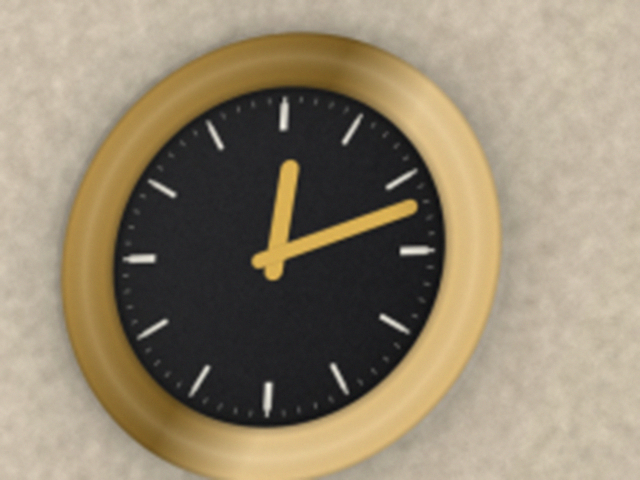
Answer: {"hour": 12, "minute": 12}
